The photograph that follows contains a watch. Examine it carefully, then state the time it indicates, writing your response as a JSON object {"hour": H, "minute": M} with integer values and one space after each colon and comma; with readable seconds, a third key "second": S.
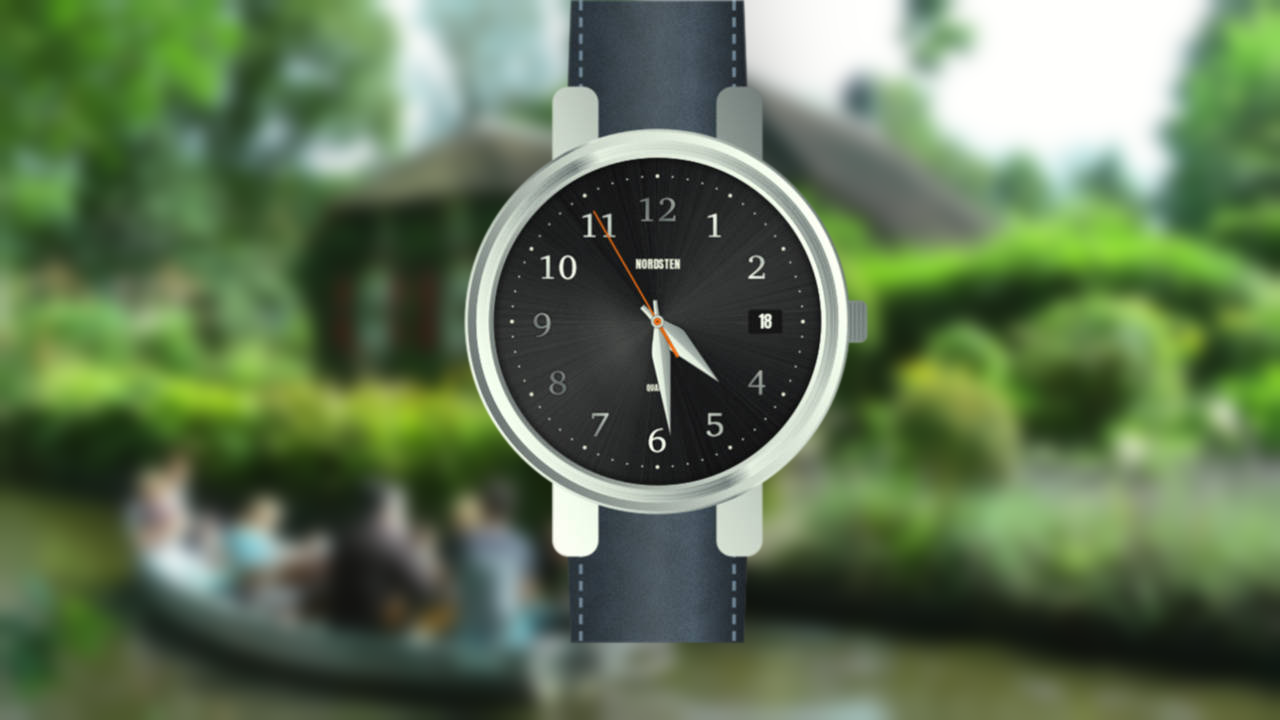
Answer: {"hour": 4, "minute": 28, "second": 55}
